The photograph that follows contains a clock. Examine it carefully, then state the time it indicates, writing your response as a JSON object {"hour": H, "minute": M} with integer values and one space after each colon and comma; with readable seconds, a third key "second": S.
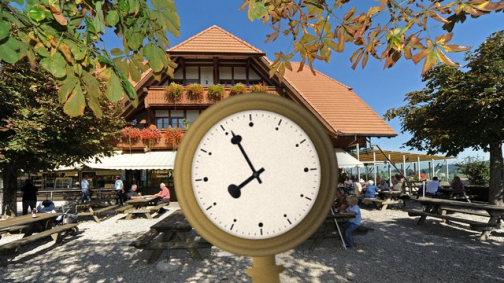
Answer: {"hour": 7, "minute": 56}
